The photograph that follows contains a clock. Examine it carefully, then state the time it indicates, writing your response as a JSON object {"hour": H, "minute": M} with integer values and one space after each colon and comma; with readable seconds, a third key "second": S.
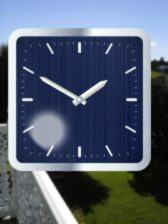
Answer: {"hour": 1, "minute": 50}
